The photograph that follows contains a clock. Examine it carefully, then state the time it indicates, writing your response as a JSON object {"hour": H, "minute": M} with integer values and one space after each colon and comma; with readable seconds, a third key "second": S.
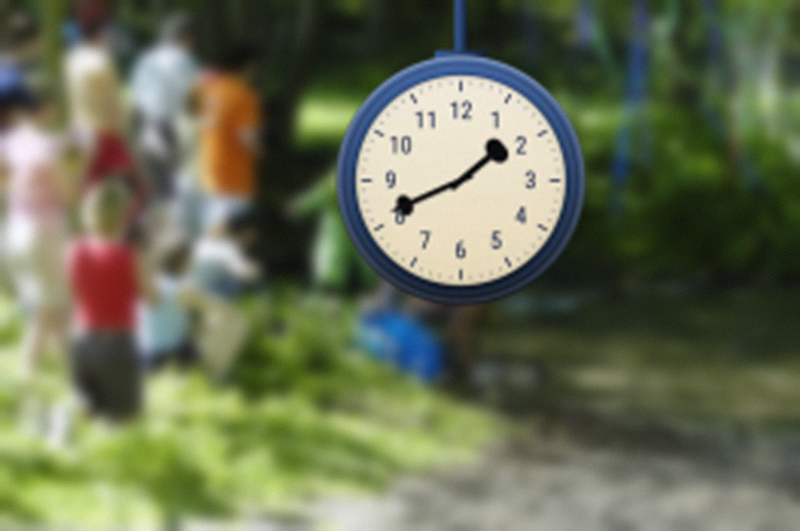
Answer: {"hour": 1, "minute": 41}
